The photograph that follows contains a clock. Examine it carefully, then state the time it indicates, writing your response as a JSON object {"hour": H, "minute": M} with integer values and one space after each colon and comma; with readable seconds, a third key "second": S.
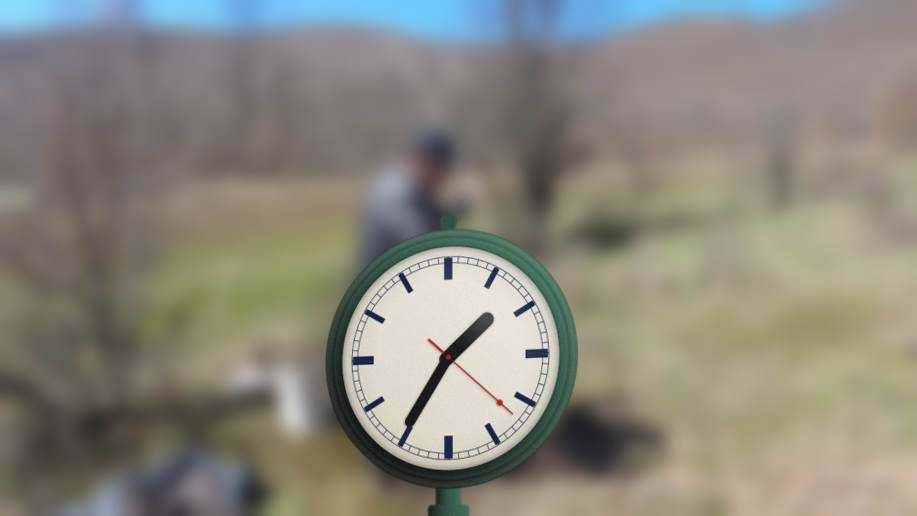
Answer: {"hour": 1, "minute": 35, "second": 22}
